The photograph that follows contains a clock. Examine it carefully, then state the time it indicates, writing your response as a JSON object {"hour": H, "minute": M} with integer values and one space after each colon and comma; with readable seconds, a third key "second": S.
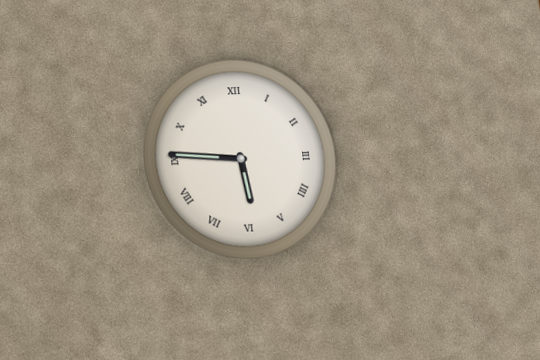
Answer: {"hour": 5, "minute": 46}
